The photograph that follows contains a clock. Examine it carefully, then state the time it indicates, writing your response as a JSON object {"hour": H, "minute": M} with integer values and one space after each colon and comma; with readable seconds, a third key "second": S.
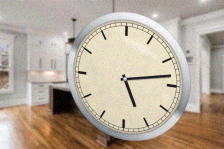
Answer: {"hour": 5, "minute": 13}
